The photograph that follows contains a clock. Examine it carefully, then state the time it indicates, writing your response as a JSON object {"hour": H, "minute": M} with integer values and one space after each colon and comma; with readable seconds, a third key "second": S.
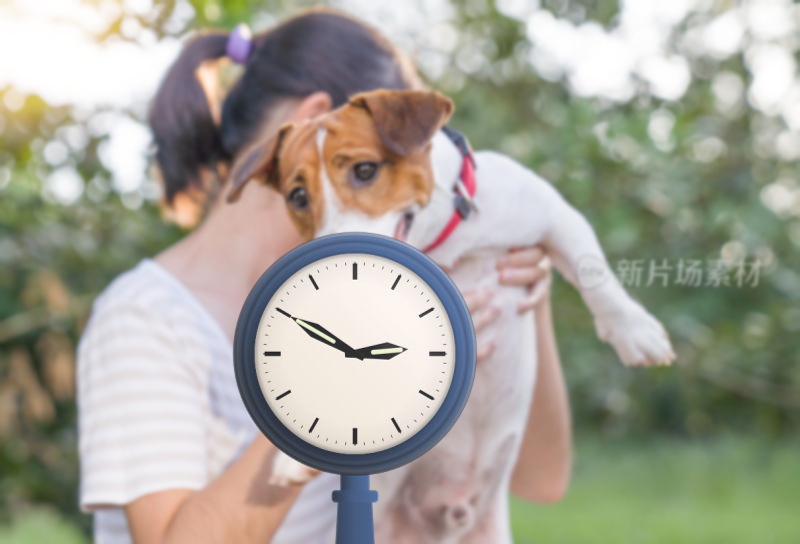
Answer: {"hour": 2, "minute": 50}
